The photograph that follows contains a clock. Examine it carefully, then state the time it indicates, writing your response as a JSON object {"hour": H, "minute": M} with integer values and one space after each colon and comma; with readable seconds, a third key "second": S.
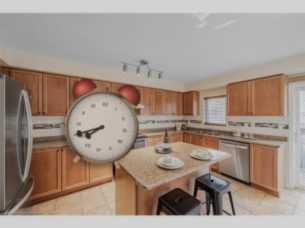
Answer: {"hour": 7, "minute": 41}
